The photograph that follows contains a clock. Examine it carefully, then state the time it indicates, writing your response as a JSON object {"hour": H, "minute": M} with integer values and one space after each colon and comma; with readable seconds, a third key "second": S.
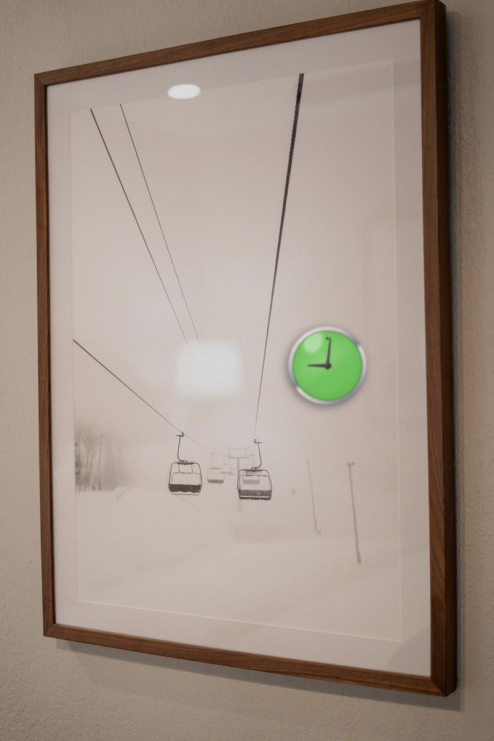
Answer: {"hour": 9, "minute": 1}
